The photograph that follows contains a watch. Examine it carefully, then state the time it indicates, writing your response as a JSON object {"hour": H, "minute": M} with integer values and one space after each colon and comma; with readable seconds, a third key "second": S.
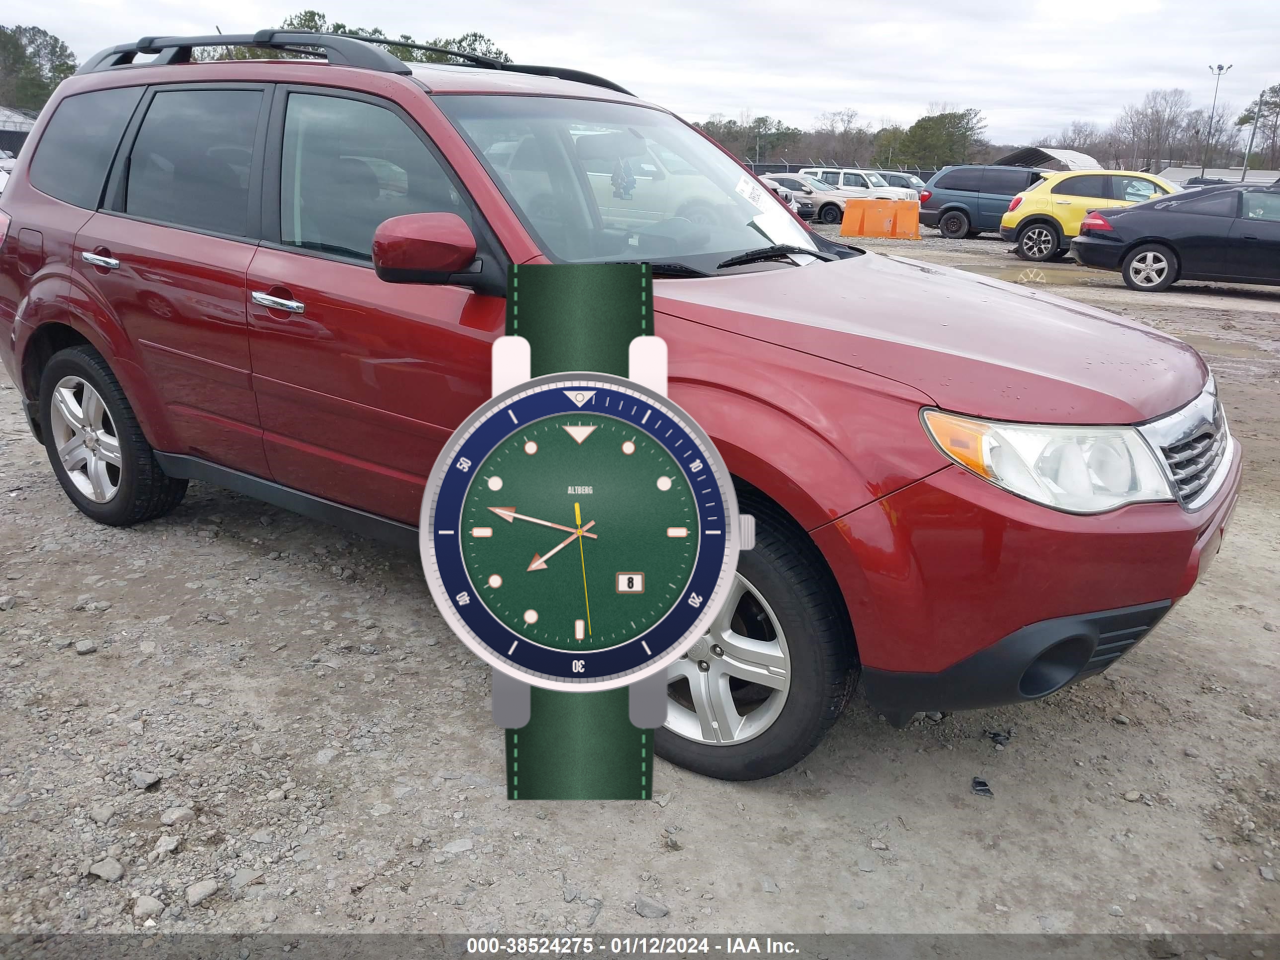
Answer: {"hour": 7, "minute": 47, "second": 29}
